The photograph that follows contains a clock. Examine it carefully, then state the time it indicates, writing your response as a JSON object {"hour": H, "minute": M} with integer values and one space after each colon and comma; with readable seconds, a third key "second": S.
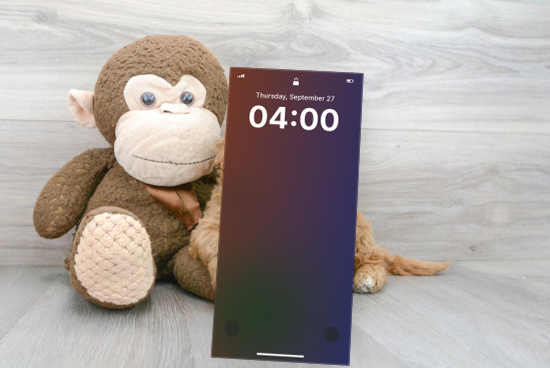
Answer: {"hour": 4, "minute": 0}
